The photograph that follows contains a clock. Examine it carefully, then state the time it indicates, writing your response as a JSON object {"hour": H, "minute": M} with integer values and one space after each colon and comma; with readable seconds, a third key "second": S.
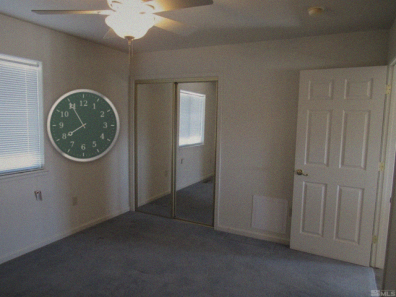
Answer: {"hour": 7, "minute": 55}
